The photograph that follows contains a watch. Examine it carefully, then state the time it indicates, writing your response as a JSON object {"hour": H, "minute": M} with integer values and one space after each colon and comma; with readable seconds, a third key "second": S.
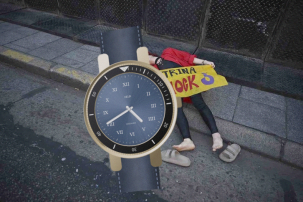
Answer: {"hour": 4, "minute": 41}
